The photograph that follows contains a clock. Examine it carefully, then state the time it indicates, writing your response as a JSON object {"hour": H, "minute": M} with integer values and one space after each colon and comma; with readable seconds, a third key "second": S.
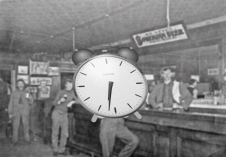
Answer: {"hour": 6, "minute": 32}
